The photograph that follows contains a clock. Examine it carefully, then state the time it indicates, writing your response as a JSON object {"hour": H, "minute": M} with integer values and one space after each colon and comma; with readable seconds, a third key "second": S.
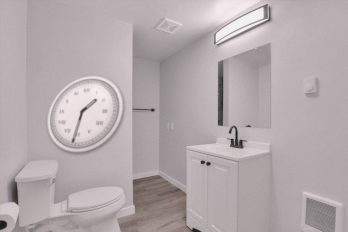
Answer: {"hour": 1, "minute": 31}
